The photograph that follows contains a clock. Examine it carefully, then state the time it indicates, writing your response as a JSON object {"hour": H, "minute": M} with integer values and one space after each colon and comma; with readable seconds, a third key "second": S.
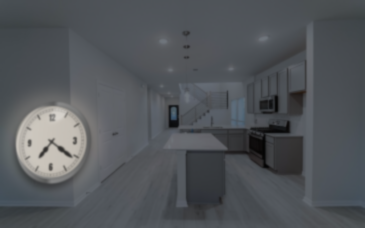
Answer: {"hour": 7, "minute": 21}
